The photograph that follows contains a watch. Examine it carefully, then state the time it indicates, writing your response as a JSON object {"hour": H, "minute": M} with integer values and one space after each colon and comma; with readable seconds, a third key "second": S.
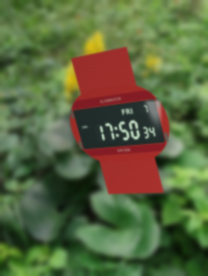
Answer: {"hour": 17, "minute": 50, "second": 34}
